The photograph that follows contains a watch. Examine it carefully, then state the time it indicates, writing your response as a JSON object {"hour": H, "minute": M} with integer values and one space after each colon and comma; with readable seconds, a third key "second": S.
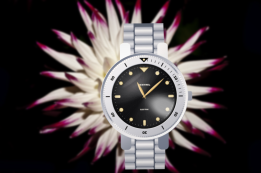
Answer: {"hour": 11, "minute": 8}
